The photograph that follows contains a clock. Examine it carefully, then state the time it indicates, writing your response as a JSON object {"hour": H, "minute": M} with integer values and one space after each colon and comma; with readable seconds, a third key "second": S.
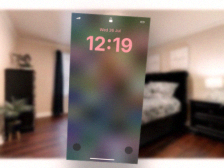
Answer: {"hour": 12, "minute": 19}
